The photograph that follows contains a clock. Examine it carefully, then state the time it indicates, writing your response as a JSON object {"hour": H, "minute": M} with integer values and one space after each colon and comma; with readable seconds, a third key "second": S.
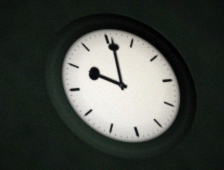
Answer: {"hour": 10, "minute": 1}
